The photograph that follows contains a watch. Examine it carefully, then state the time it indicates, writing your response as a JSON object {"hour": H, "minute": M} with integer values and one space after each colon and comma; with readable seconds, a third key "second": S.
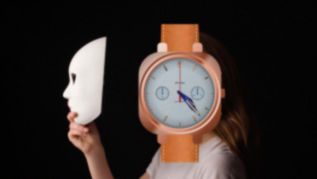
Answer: {"hour": 4, "minute": 23}
